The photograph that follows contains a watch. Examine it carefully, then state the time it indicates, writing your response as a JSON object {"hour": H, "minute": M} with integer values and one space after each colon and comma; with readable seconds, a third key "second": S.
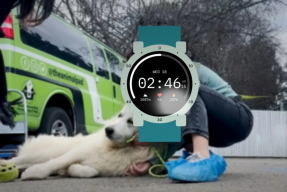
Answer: {"hour": 2, "minute": 46}
